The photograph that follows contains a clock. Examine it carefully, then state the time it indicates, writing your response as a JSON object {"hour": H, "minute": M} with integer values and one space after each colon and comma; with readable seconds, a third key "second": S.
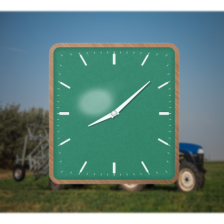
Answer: {"hour": 8, "minute": 8}
